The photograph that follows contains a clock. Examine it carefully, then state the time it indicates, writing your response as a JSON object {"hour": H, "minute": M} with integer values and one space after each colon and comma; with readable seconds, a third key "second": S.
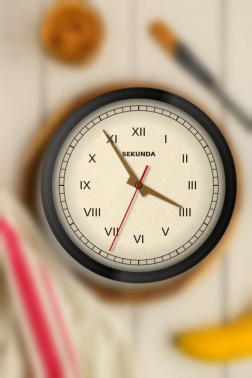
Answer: {"hour": 3, "minute": 54, "second": 34}
